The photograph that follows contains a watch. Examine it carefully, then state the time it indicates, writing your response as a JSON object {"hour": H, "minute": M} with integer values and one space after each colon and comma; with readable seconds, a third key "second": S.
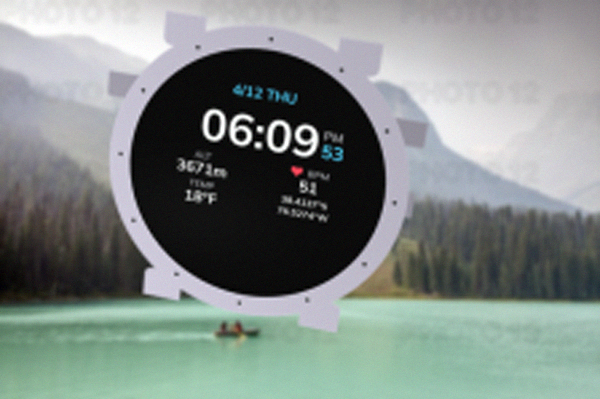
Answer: {"hour": 6, "minute": 9}
